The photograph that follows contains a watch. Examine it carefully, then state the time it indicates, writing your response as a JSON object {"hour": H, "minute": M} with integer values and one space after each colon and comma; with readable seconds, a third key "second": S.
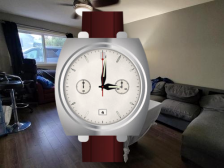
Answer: {"hour": 3, "minute": 1}
